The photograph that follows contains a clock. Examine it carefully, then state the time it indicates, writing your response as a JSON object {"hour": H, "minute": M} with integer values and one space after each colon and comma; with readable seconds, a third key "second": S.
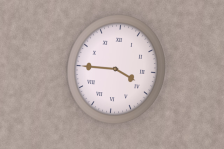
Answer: {"hour": 3, "minute": 45}
